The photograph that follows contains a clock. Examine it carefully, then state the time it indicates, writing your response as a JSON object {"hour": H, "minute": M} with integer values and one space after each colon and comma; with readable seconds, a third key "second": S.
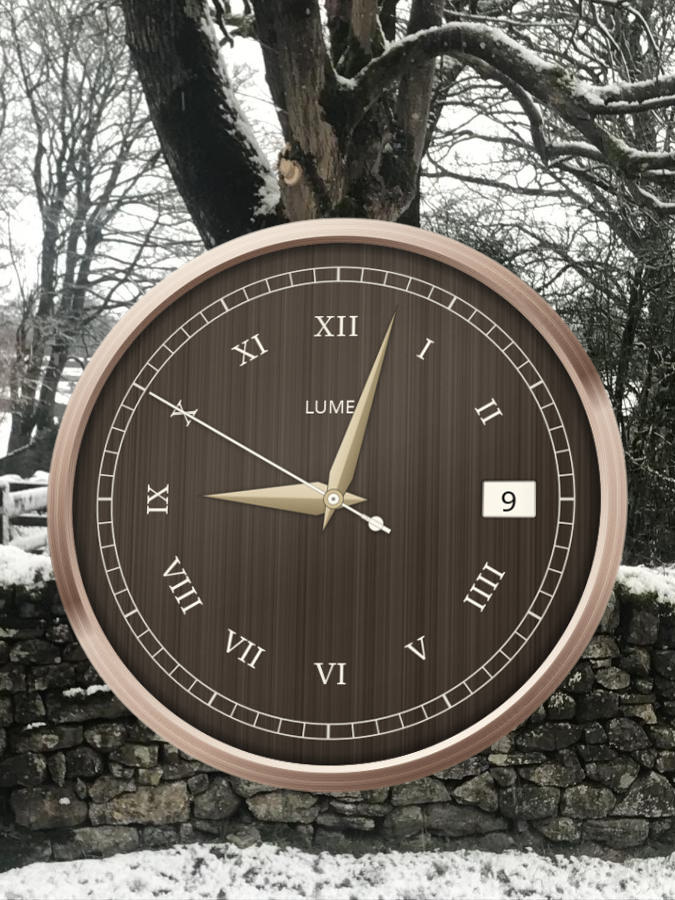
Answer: {"hour": 9, "minute": 2, "second": 50}
